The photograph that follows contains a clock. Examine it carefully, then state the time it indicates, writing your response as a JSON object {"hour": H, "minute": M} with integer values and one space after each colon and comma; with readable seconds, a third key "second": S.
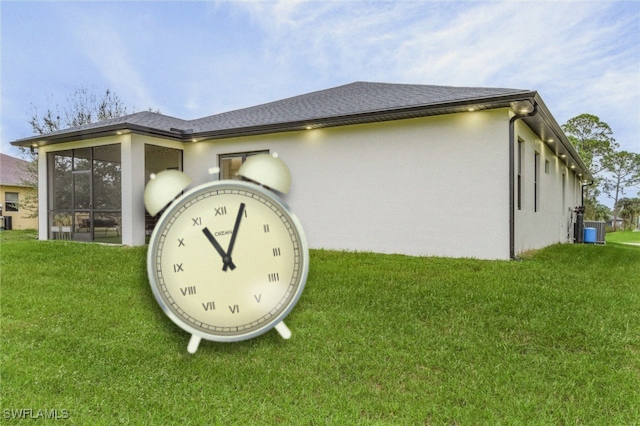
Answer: {"hour": 11, "minute": 4}
